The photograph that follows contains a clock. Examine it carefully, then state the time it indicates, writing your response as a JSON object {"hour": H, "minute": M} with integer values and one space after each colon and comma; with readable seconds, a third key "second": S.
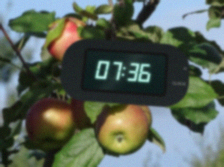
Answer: {"hour": 7, "minute": 36}
